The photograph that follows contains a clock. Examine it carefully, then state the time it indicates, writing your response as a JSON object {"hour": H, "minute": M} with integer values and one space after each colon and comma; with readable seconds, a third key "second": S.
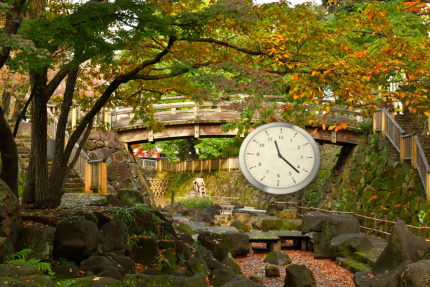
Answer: {"hour": 11, "minute": 22}
